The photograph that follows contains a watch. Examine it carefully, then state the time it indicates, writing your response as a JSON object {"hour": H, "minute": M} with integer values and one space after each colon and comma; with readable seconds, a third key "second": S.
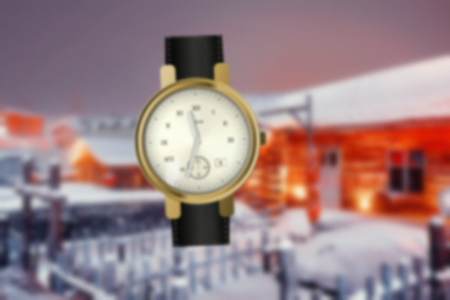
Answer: {"hour": 11, "minute": 33}
